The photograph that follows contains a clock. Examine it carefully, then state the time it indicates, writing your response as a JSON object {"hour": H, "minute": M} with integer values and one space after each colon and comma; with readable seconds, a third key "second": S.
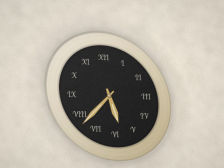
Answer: {"hour": 5, "minute": 38}
